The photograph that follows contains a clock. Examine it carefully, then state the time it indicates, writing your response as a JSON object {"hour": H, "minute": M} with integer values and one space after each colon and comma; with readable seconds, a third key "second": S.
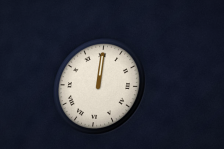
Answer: {"hour": 12, "minute": 0}
